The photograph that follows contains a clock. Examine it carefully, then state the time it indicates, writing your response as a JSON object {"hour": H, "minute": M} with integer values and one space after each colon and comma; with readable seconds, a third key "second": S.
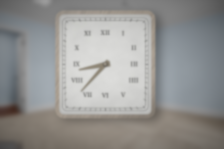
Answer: {"hour": 8, "minute": 37}
